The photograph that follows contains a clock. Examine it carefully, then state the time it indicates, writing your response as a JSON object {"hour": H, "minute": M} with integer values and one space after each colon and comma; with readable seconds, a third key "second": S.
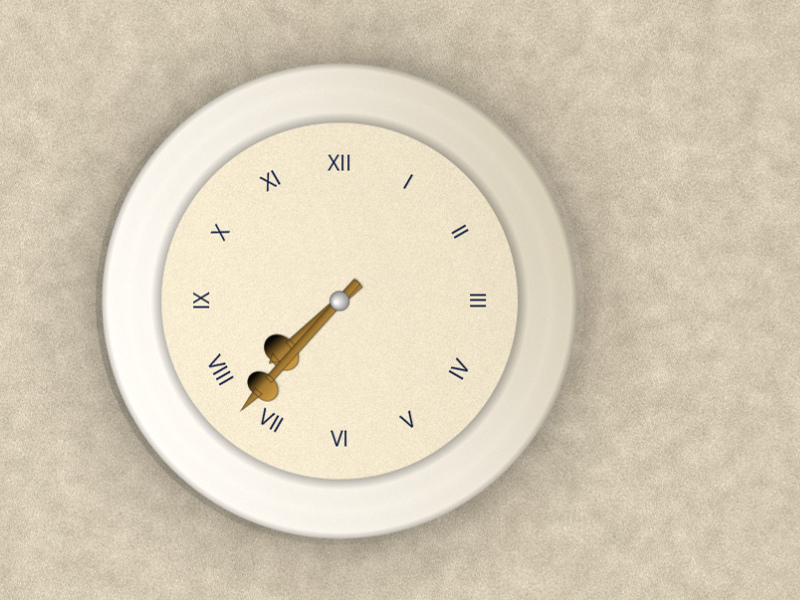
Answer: {"hour": 7, "minute": 37}
